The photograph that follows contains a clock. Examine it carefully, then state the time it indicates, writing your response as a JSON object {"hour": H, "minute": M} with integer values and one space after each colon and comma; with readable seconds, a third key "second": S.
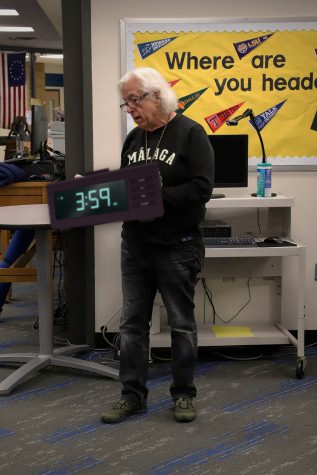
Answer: {"hour": 3, "minute": 59}
